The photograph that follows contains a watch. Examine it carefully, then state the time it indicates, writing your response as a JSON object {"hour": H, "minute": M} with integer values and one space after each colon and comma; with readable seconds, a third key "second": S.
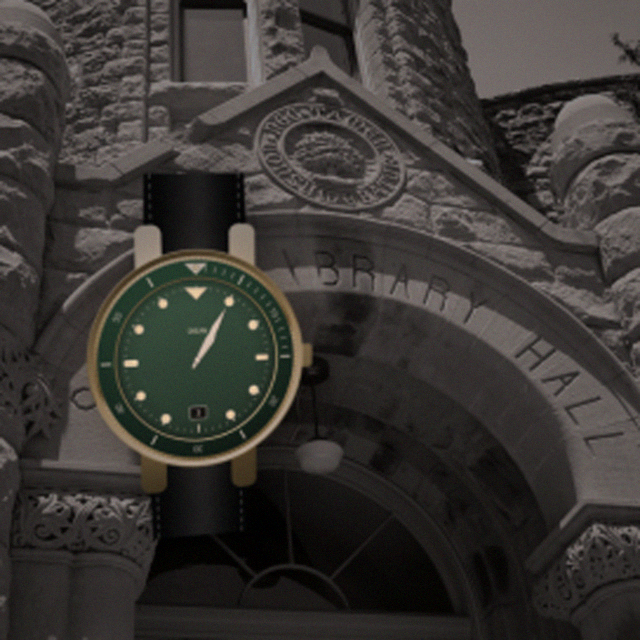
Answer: {"hour": 1, "minute": 5}
